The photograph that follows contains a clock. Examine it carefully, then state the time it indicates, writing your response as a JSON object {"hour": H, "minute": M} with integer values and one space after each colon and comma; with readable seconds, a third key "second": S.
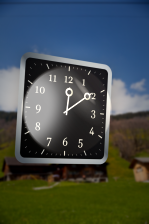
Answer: {"hour": 12, "minute": 9}
